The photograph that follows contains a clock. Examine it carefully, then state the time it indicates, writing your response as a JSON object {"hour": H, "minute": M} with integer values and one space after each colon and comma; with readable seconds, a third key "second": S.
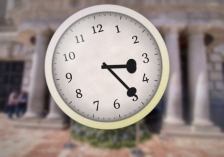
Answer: {"hour": 3, "minute": 25}
